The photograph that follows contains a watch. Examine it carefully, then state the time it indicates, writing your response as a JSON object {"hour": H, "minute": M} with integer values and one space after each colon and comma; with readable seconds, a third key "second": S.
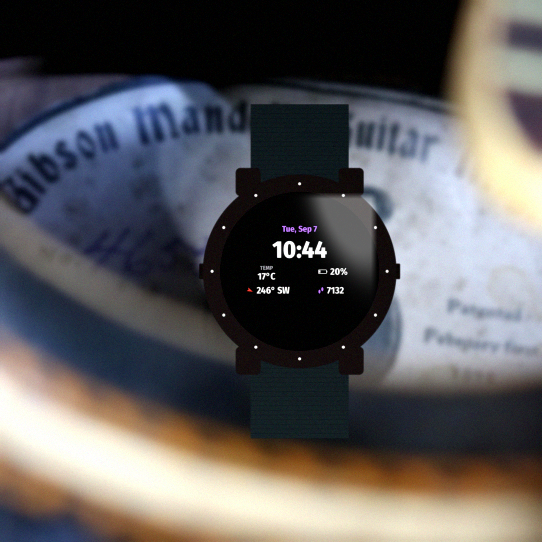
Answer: {"hour": 10, "minute": 44}
